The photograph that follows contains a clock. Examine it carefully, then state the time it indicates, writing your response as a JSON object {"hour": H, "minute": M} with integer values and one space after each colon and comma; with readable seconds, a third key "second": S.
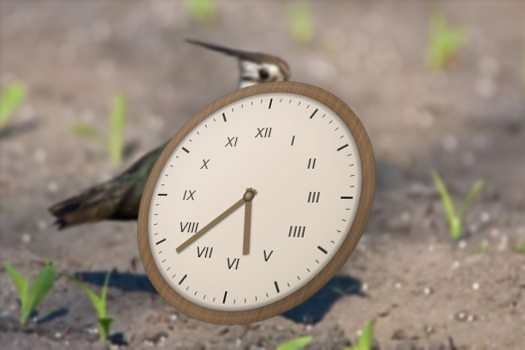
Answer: {"hour": 5, "minute": 38}
